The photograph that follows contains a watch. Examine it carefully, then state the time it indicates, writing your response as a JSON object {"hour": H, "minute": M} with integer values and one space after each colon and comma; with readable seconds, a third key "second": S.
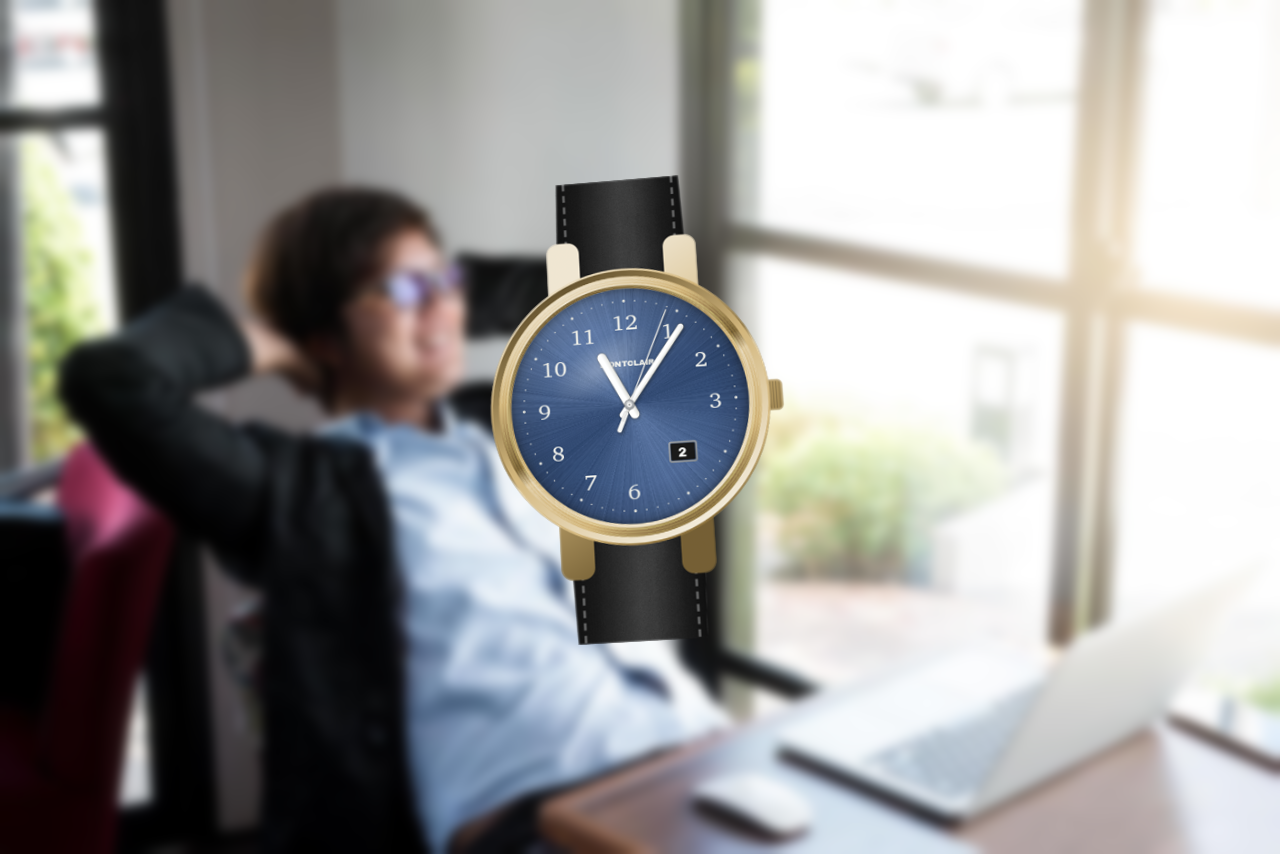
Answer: {"hour": 11, "minute": 6, "second": 4}
